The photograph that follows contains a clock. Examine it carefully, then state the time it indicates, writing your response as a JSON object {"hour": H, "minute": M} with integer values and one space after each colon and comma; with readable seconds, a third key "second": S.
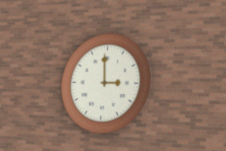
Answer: {"hour": 2, "minute": 59}
